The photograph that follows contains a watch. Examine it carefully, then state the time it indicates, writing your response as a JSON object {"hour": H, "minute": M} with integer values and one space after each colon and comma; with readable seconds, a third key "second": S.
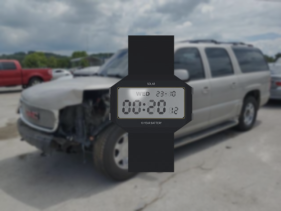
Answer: {"hour": 0, "minute": 20, "second": 12}
